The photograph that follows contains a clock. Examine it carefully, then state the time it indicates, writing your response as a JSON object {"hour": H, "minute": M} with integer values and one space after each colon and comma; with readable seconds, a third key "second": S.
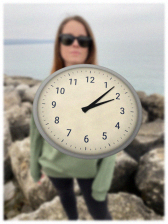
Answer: {"hour": 2, "minute": 7}
